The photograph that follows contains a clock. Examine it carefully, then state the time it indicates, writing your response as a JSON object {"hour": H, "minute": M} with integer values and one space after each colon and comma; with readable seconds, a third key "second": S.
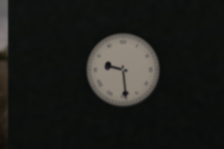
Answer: {"hour": 9, "minute": 29}
